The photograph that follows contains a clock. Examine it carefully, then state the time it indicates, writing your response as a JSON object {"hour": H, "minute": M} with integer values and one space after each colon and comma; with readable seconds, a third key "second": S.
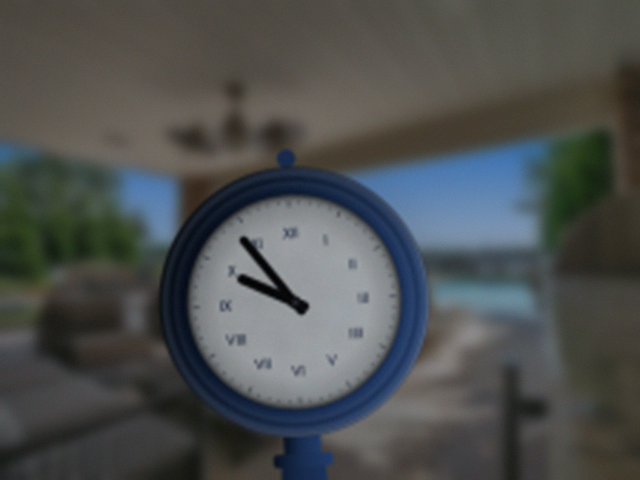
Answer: {"hour": 9, "minute": 54}
